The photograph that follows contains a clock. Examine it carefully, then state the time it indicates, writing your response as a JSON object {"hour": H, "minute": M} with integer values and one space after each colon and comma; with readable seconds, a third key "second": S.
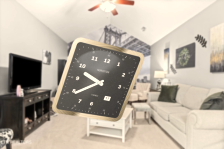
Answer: {"hour": 9, "minute": 39}
